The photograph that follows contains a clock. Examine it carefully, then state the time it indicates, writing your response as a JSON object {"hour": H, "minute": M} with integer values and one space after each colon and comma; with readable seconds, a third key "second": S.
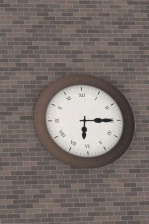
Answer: {"hour": 6, "minute": 15}
